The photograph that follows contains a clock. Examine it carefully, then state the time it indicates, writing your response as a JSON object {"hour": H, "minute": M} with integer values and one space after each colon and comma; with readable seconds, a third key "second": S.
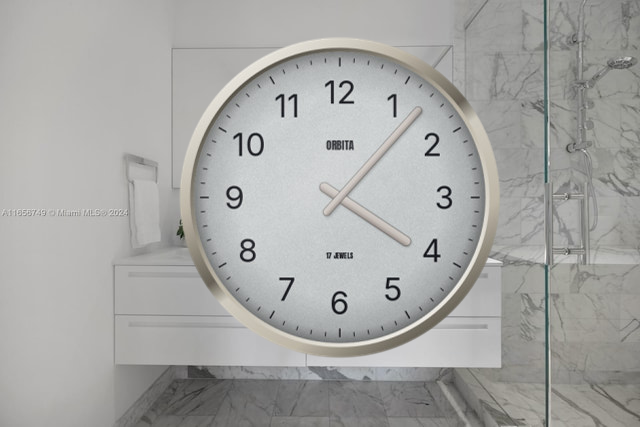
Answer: {"hour": 4, "minute": 7}
